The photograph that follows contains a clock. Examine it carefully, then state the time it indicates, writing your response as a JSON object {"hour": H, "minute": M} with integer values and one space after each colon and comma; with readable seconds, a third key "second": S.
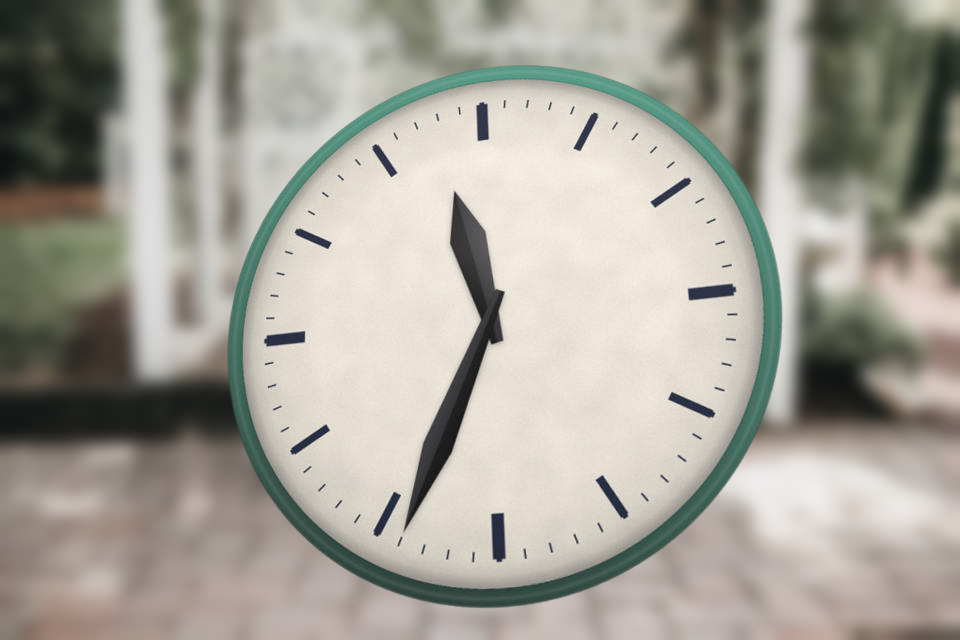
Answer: {"hour": 11, "minute": 34}
